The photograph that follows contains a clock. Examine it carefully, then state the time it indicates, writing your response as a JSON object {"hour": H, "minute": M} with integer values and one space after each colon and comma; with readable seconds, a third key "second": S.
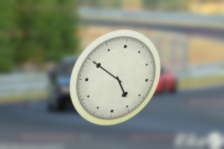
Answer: {"hour": 4, "minute": 50}
